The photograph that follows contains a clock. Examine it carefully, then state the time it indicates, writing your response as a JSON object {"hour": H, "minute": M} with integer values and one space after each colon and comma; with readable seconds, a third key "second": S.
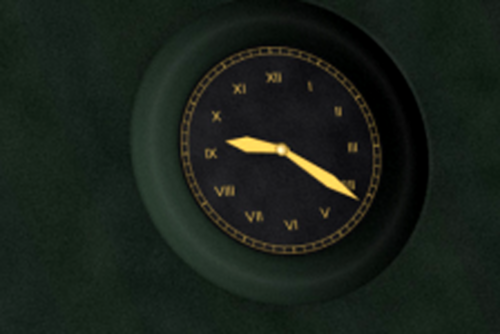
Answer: {"hour": 9, "minute": 21}
